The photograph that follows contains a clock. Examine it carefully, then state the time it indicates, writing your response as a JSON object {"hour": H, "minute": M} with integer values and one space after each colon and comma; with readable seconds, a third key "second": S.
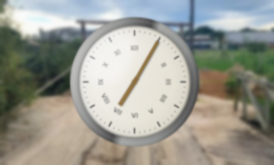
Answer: {"hour": 7, "minute": 5}
